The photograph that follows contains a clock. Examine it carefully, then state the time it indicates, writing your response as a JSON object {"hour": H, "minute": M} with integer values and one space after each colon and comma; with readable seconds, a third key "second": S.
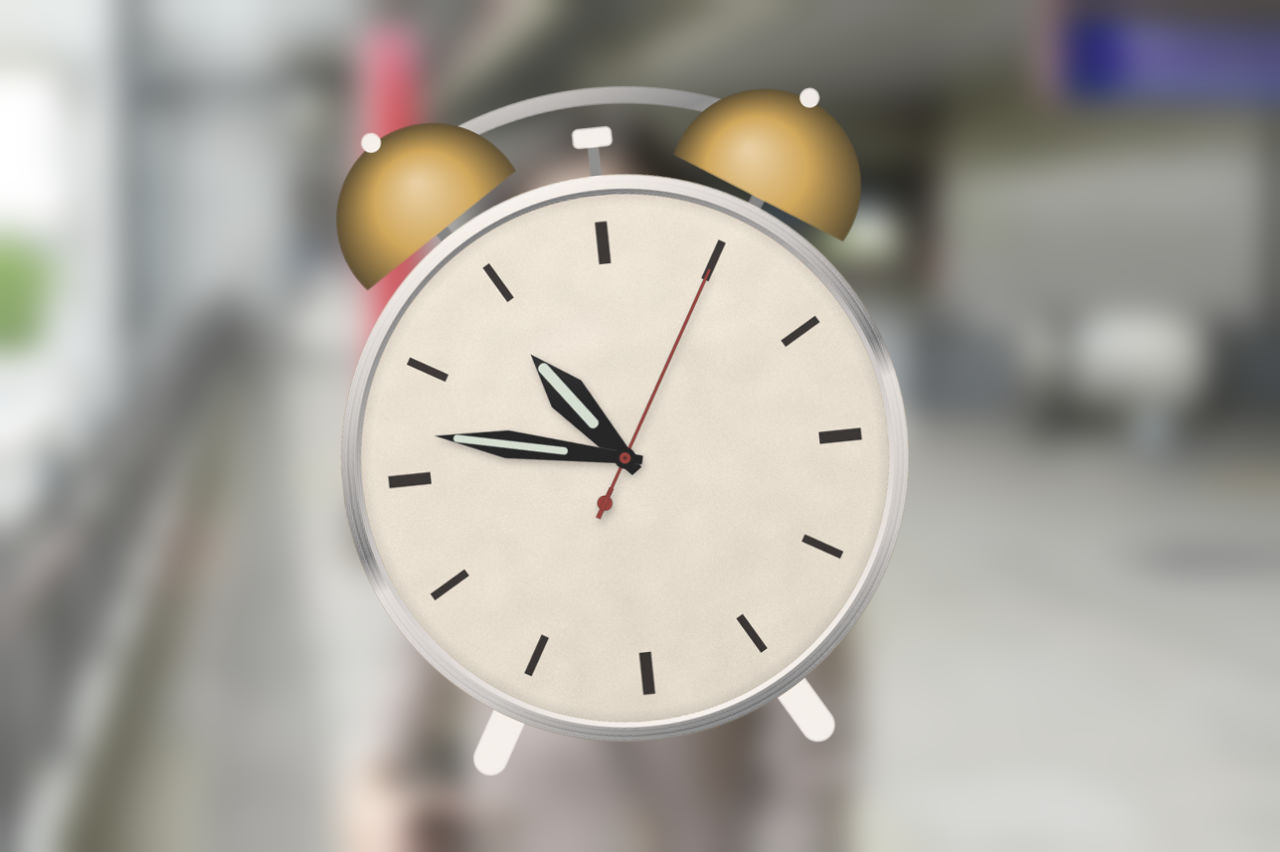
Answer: {"hour": 10, "minute": 47, "second": 5}
